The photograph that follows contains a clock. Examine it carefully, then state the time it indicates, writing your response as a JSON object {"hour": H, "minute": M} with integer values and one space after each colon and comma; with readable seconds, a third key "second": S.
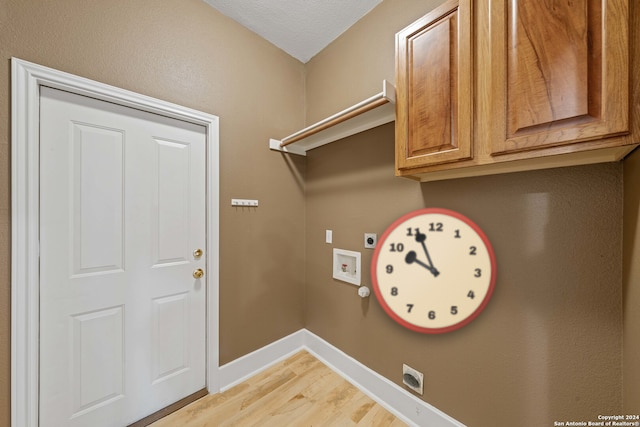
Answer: {"hour": 9, "minute": 56}
